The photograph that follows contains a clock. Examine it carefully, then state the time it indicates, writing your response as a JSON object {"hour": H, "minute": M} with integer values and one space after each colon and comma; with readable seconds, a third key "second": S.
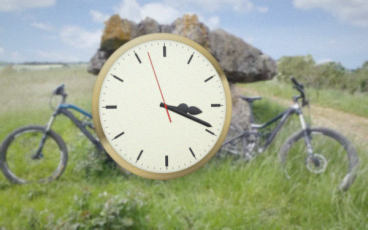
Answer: {"hour": 3, "minute": 18, "second": 57}
